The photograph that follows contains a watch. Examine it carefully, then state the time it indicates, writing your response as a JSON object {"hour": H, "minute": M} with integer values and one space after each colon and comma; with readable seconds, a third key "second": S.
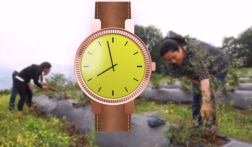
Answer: {"hour": 7, "minute": 58}
